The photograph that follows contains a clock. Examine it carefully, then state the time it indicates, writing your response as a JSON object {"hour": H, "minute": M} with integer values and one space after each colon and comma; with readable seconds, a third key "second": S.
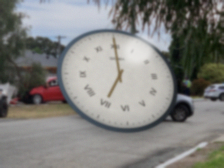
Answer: {"hour": 7, "minute": 0}
